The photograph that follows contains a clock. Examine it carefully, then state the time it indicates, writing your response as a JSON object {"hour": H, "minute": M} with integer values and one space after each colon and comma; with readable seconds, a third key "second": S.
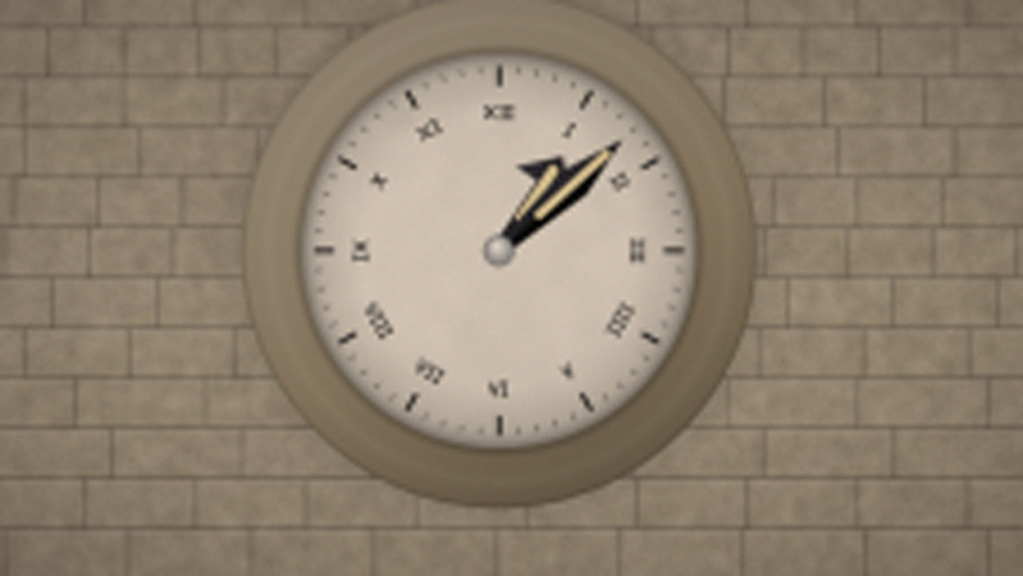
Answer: {"hour": 1, "minute": 8}
